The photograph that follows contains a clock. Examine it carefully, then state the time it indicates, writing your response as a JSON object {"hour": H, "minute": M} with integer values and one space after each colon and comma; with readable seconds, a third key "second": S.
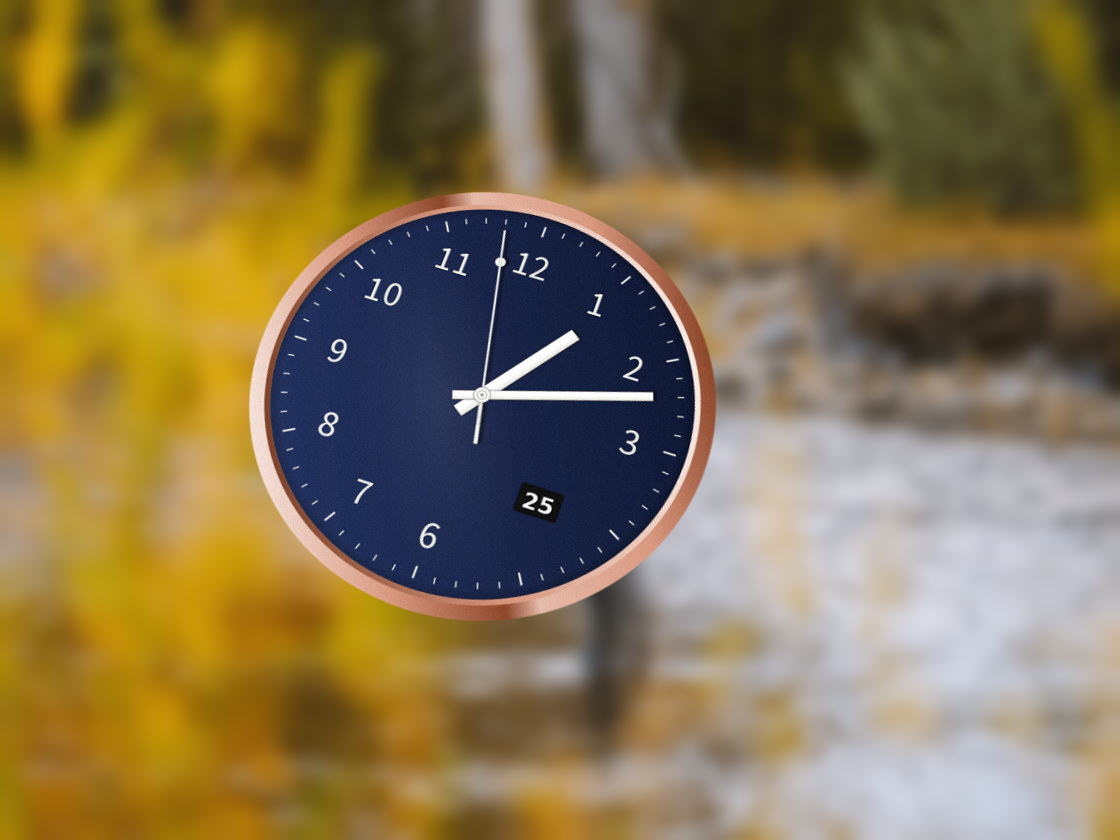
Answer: {"hour": 1, "minute": 11, "second": 58}
